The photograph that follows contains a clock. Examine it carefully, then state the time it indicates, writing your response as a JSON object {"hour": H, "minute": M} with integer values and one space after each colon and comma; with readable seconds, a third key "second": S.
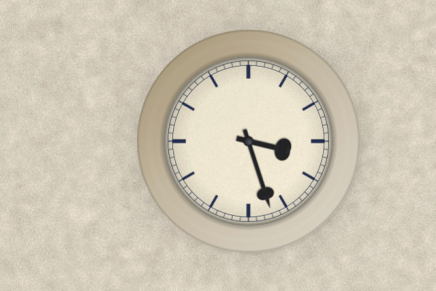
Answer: {"hour": 3, "minute": 27}
